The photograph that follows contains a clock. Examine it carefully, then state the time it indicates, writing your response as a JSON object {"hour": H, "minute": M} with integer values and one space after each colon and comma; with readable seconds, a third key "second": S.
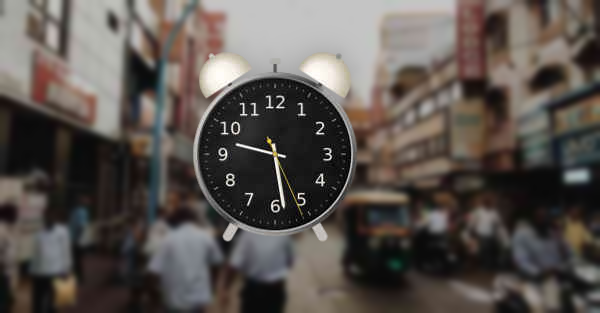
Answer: {"hour": 9, "minute": 28, "second": 26}
